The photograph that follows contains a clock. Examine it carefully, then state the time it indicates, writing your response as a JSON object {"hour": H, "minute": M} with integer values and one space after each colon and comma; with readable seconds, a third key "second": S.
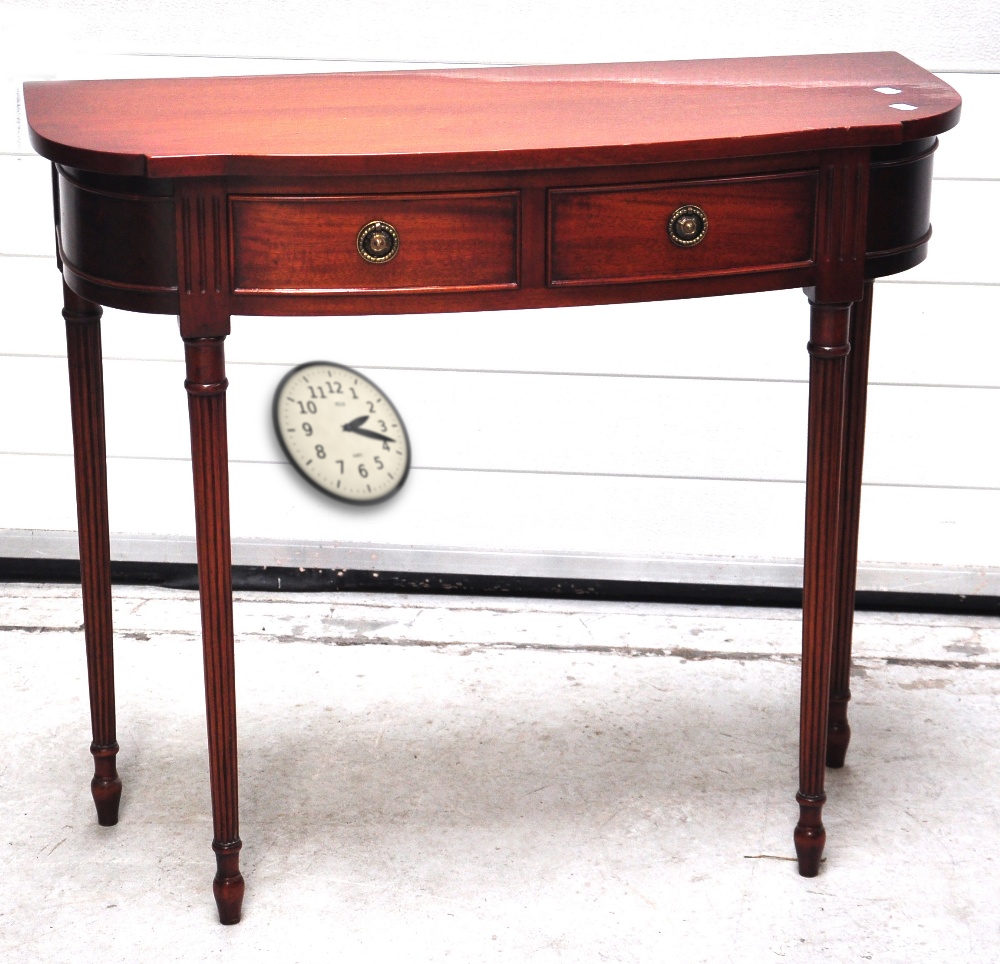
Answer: {"hour": 2, "minute": 18}
